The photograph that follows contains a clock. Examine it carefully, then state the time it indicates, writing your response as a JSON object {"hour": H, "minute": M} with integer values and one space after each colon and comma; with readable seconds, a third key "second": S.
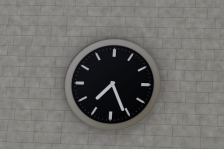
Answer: {"hour": 7, "minute": 26}
